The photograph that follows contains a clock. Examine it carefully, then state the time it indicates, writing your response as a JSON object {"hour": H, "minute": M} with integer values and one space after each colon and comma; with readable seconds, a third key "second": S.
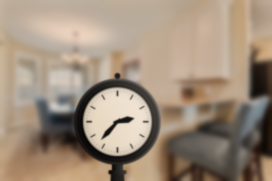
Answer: {"hour": 2, "minute": 37}
